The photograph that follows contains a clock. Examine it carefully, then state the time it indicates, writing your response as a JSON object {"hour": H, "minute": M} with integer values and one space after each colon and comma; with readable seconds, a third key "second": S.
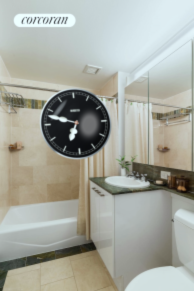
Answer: {"hour": 6, "minute": 48}
